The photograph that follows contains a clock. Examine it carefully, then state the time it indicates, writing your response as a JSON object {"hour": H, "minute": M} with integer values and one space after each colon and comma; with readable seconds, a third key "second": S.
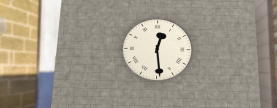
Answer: {"hour": 12, "minute": 29}
